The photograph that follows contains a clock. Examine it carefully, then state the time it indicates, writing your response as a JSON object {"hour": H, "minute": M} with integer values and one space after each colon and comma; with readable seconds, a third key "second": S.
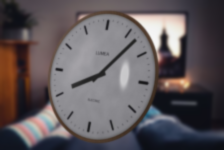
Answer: {"hour": 8, "minute": 7}
